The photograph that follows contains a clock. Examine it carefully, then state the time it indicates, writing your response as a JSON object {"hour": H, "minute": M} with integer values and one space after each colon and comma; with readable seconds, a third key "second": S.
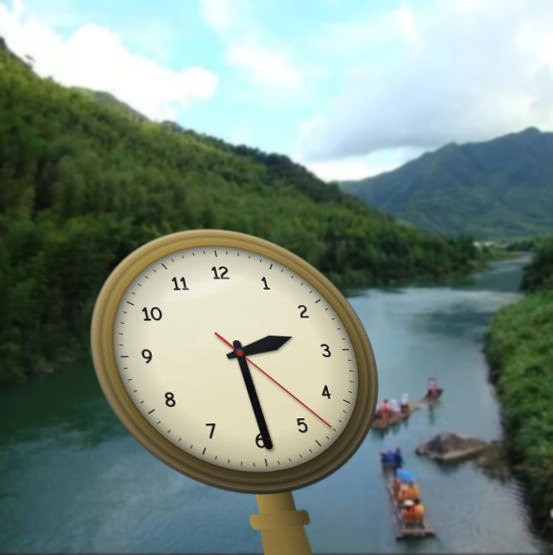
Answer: {"hour": 2, "minute": 29, "second": 23}
